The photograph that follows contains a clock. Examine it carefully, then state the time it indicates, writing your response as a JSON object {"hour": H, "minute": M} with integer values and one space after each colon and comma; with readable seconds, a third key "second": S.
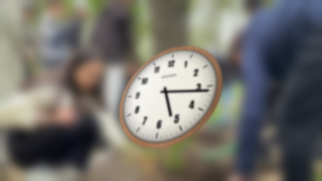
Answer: {"hour": 5, "minute": 16}
